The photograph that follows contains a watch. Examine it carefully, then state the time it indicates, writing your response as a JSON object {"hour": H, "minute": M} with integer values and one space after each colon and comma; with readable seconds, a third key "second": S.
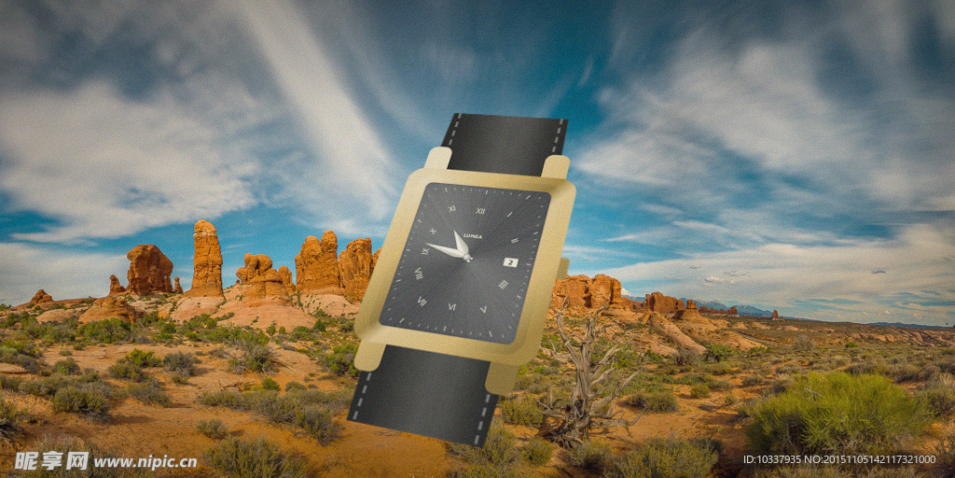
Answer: {"hour": 10, "minute": 47}
